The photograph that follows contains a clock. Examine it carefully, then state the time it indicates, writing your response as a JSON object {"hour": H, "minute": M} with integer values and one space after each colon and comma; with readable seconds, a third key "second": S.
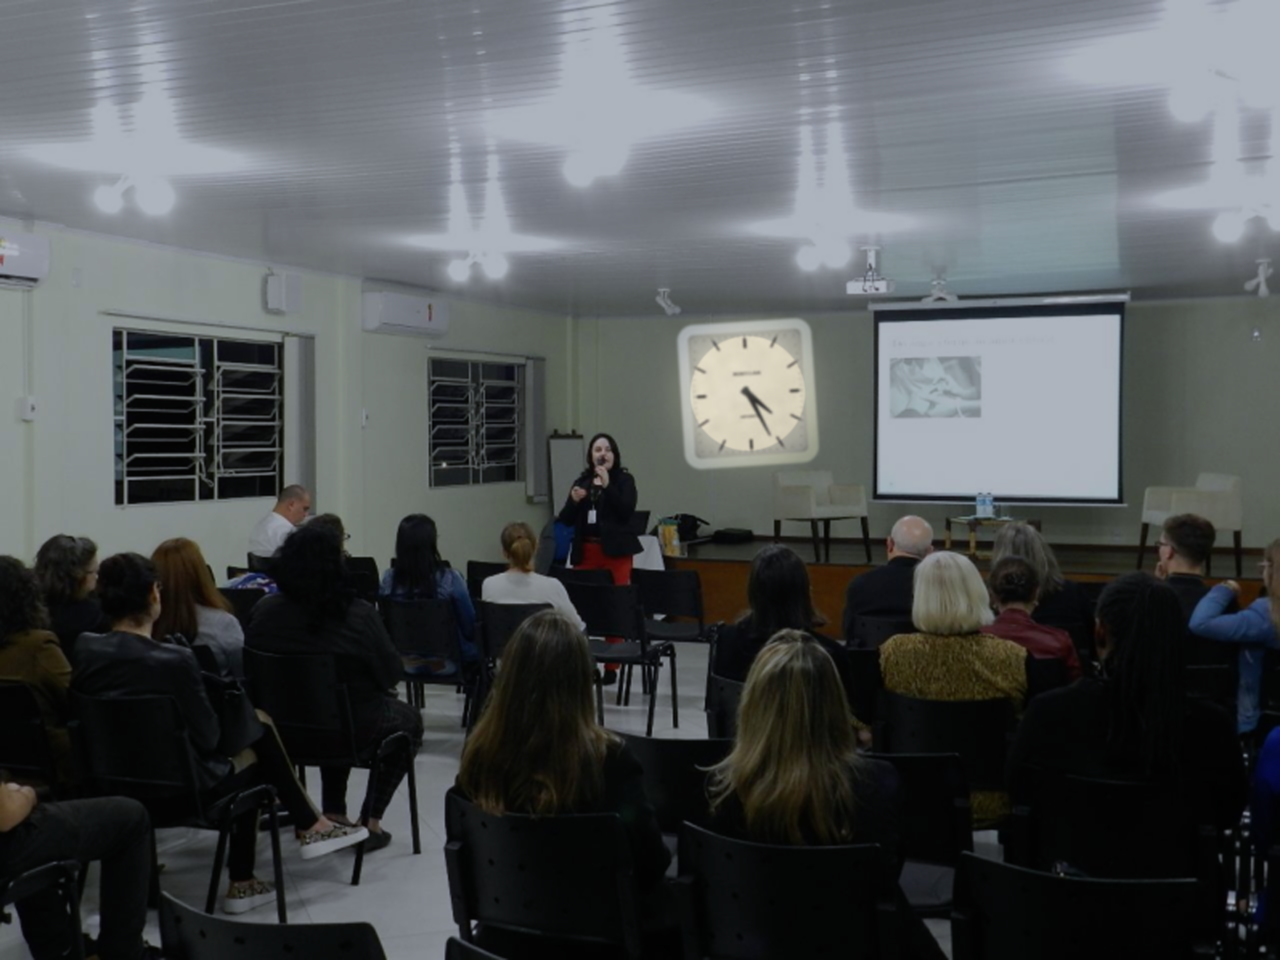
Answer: {"hour": 4, "minute": 26}
